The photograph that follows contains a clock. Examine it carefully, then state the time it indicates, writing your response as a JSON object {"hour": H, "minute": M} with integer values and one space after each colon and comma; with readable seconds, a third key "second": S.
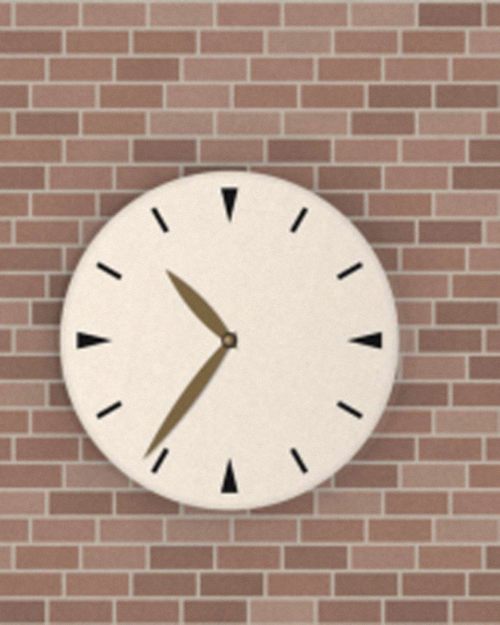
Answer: {"hour": 10, "minute": 36}
